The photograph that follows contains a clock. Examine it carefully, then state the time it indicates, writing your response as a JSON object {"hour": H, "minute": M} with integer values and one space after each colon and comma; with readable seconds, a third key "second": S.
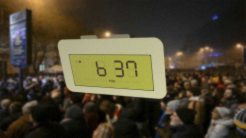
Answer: {"hour": 6, "minute": 37}
